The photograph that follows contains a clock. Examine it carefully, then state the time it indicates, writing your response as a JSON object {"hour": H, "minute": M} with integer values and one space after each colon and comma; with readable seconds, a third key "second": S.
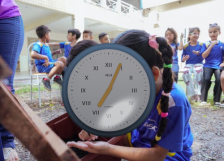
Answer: {"hour": 7, "minute": 4}
